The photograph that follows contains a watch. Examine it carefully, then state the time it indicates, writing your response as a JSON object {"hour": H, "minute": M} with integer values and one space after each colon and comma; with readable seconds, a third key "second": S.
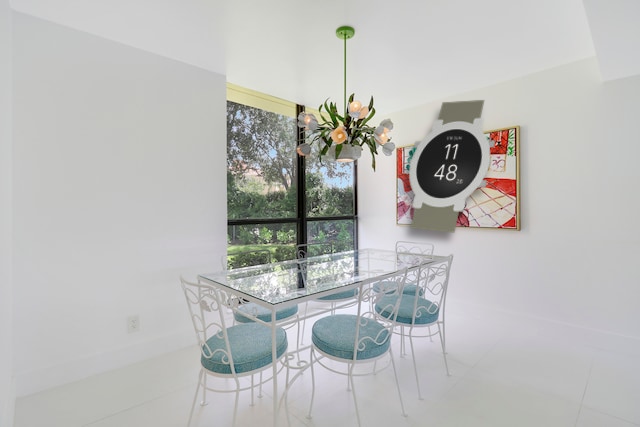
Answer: {"hour": 11, "minute": 48}
